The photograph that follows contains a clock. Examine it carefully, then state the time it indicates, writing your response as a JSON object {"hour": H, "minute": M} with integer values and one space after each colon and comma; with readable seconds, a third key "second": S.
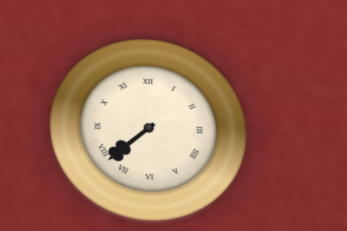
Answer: {"hour": 7, "minute": 38}
